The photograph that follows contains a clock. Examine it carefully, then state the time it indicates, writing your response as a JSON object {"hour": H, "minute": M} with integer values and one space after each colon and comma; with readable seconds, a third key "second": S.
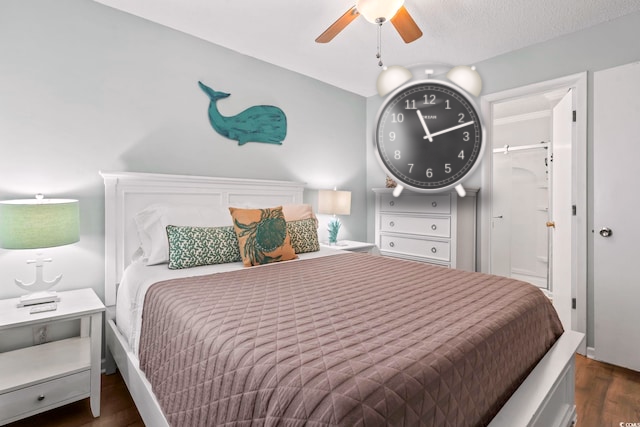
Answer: {"hour": 11, "minute": 12}
